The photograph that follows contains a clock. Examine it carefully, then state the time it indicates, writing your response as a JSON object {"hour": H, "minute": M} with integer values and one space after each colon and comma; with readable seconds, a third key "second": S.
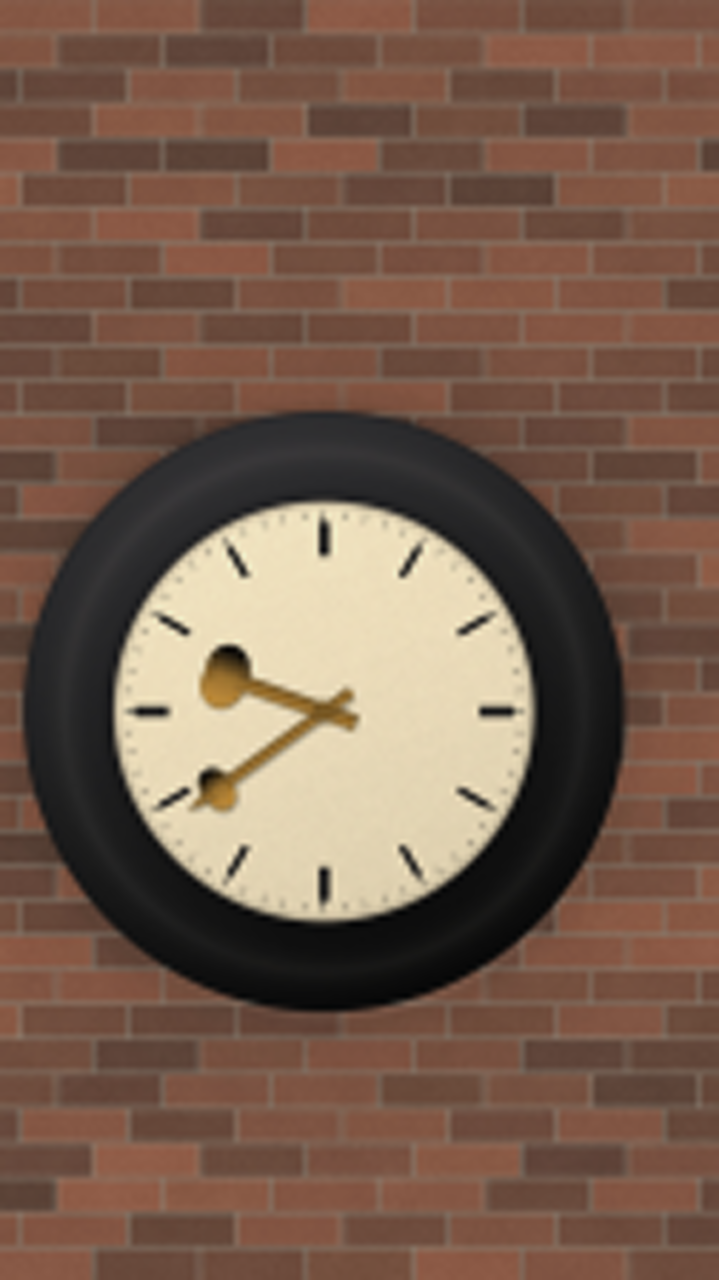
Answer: {"hour": 9, "minute": 39}
